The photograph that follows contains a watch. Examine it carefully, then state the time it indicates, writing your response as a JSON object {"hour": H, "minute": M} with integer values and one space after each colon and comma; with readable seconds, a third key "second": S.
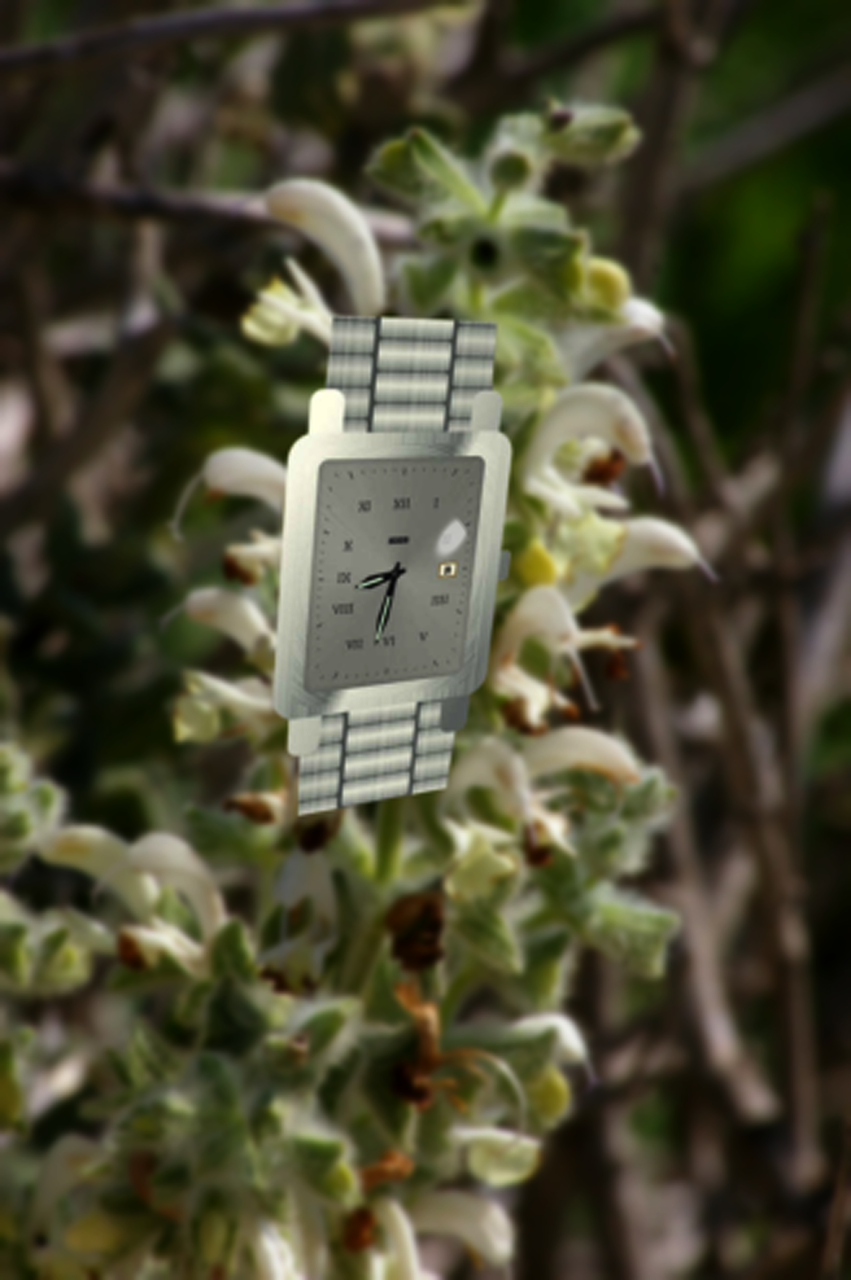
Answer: {"hour": 8, "minute": 32}
